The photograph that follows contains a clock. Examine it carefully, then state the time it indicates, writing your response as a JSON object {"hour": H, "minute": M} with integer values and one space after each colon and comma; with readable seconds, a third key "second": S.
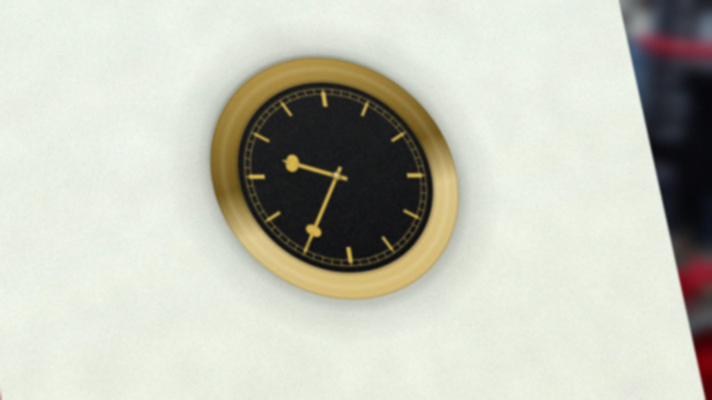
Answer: {"hour": 9, "minute": 35}
